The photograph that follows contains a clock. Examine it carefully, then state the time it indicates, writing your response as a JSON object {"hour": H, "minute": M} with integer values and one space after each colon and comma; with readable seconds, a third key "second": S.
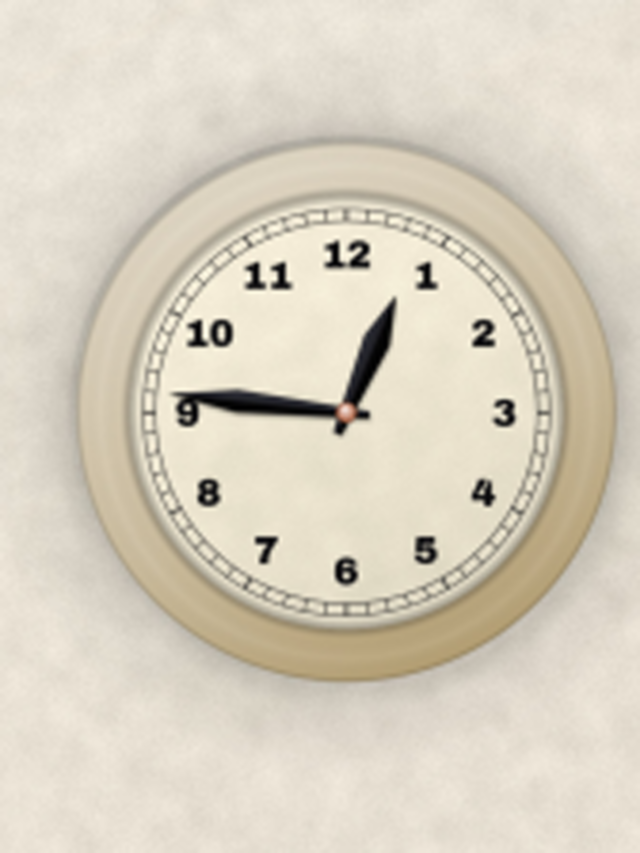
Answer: {"hour": 12, "minute": 46}
